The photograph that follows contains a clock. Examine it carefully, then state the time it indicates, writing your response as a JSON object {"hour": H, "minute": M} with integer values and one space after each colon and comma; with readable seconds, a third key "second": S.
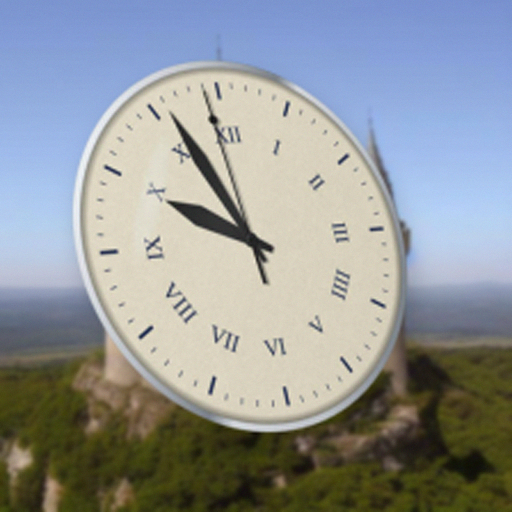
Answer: {"hour": 9, "minute": 55, "second": 59}
